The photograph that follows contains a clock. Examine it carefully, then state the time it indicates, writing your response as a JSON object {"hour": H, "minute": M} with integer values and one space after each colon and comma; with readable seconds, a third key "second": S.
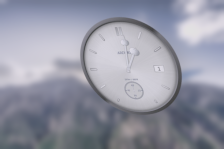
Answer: {"hour": 1, "minute": 1}
